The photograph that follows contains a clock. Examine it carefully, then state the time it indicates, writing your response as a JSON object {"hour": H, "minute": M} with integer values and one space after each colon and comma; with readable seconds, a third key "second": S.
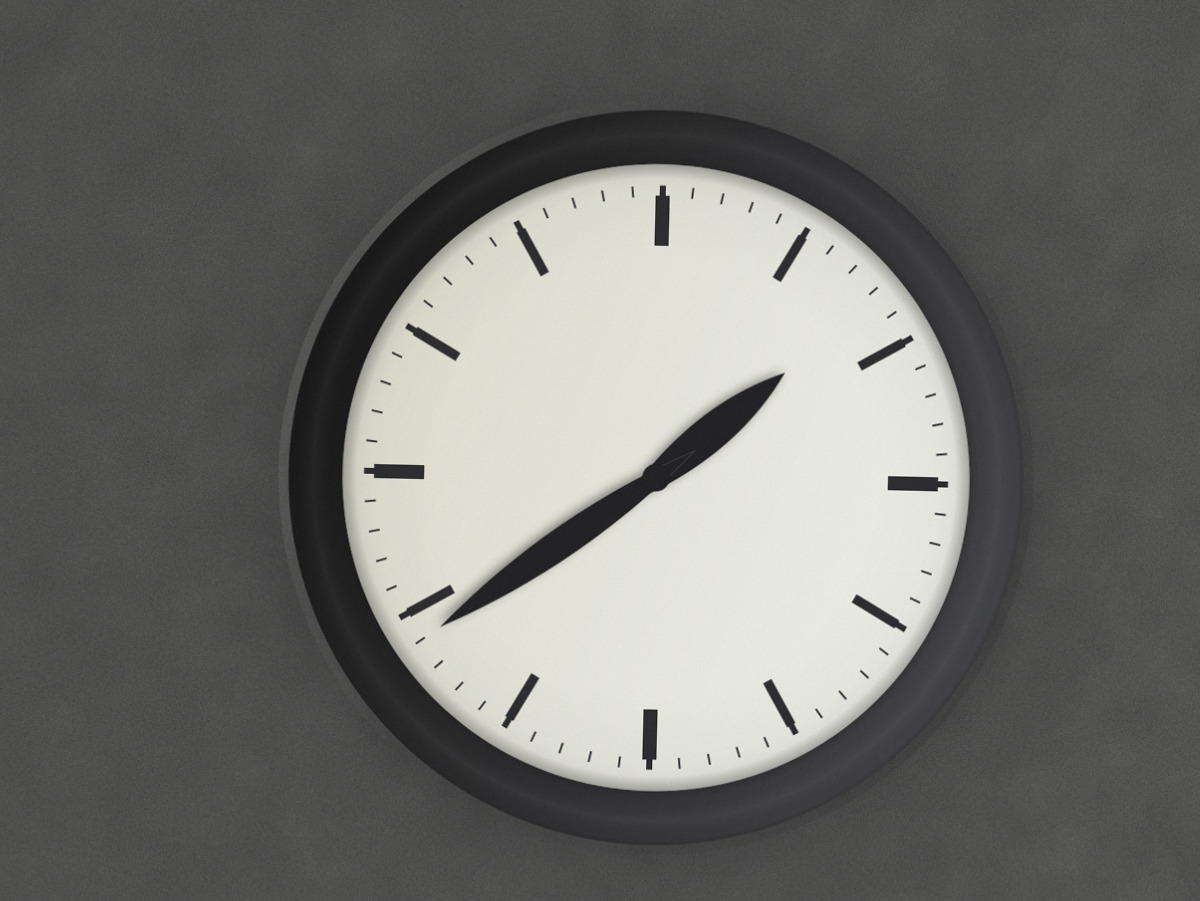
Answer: {"hour": 1, "minute": 39}
